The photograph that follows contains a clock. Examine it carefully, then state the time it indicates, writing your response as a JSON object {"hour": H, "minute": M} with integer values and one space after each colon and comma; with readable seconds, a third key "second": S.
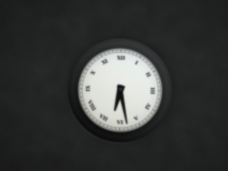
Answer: {"hour": 6, "minute": 28}
